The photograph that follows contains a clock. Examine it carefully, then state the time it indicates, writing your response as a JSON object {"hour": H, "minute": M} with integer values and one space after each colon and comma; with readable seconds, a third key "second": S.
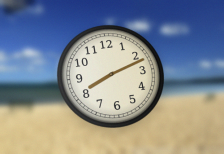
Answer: {"hour": 8, "minute": 12}
